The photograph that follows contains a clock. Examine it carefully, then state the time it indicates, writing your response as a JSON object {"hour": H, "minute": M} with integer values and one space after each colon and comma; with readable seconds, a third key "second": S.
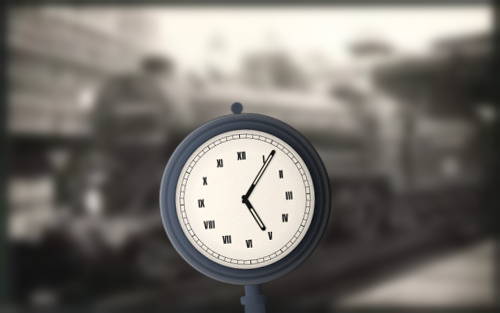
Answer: {"hour": 5, "minute": 6}
